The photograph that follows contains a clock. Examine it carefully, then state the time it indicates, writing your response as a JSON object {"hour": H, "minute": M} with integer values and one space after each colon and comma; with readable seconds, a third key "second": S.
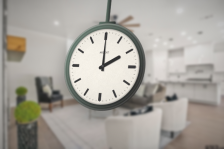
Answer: {"hour": 2, "minute": 0}
